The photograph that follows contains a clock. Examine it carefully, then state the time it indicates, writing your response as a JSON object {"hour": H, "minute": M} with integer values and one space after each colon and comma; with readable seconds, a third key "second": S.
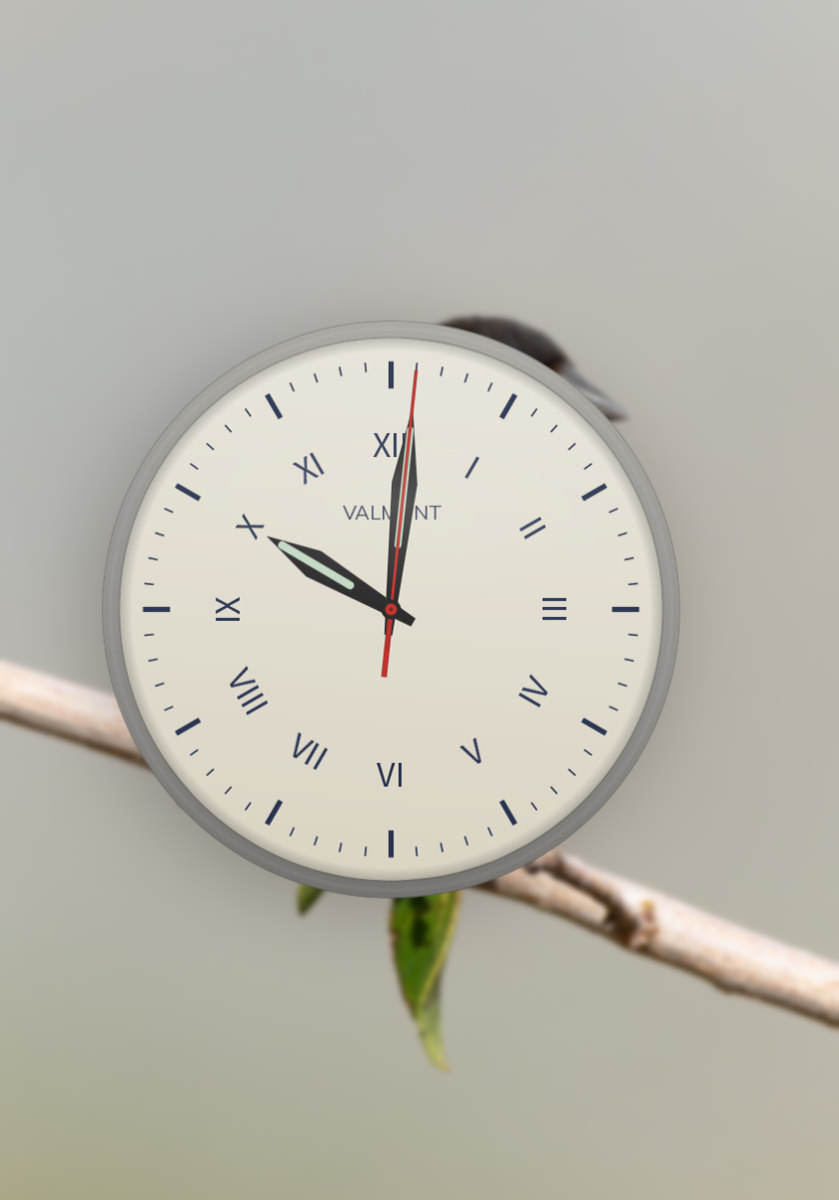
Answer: {"hour": 10, "minute": 1, "second": 1}
